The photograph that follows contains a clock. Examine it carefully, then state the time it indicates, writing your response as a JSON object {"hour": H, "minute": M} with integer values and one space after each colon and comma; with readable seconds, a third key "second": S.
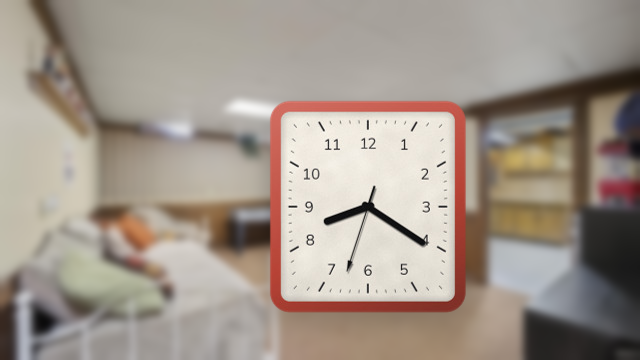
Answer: {"hour": 8, "minute": 20, "second": 33}
